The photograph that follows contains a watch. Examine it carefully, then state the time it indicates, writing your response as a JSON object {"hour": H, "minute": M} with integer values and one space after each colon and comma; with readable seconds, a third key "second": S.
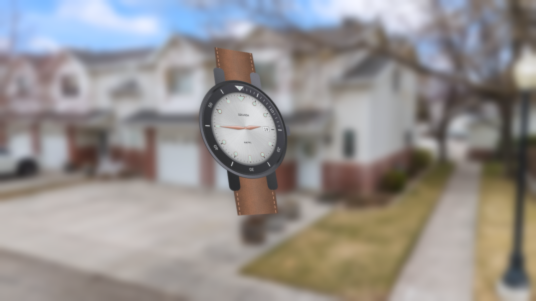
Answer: {"hour": 2, "minute": 45}
